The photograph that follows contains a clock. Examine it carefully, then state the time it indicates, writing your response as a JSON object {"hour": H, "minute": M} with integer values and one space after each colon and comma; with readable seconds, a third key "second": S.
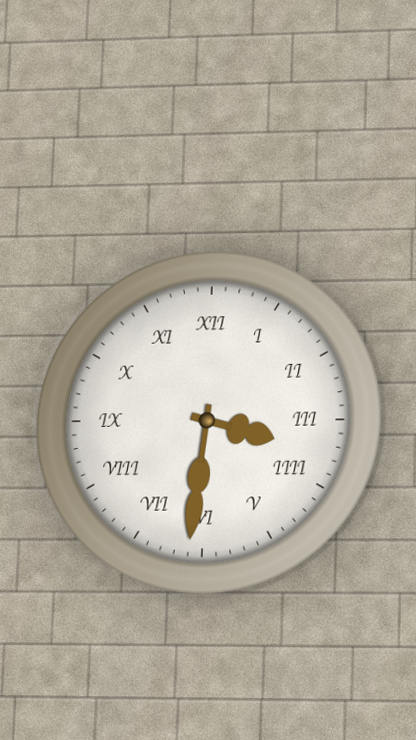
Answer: {"hour": 3, "minute": 31}
